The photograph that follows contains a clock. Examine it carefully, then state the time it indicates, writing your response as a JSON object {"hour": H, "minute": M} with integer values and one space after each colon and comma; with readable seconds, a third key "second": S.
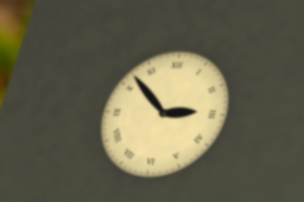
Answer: {"hour": 2, "minute": 52}
